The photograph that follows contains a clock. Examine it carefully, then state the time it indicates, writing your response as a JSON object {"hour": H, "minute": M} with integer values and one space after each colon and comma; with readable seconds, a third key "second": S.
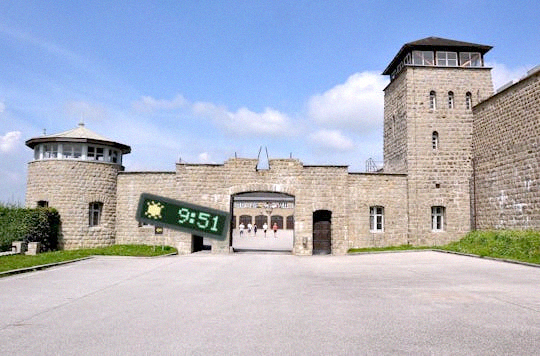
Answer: {"hour": 9, "minute": 51}
